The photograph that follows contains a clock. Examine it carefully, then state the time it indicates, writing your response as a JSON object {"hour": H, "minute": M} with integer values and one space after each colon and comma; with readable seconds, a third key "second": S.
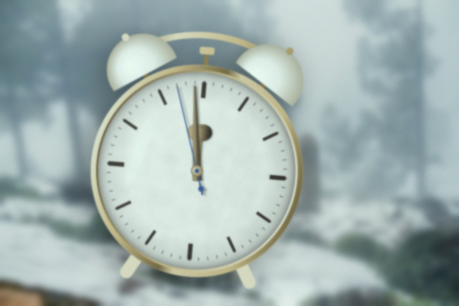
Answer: {"hour": 11, "minute": 58, "second": 57}
